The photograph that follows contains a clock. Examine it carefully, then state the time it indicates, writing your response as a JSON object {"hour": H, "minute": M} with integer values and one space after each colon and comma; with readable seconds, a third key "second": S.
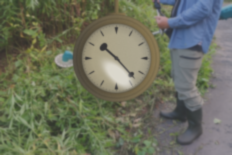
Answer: {"hour": 10, "minute": 23}
